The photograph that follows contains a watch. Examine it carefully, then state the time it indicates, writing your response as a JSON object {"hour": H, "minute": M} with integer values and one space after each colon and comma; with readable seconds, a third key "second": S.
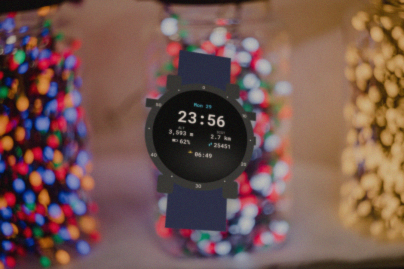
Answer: {"hour": 23, "minute": 56}
